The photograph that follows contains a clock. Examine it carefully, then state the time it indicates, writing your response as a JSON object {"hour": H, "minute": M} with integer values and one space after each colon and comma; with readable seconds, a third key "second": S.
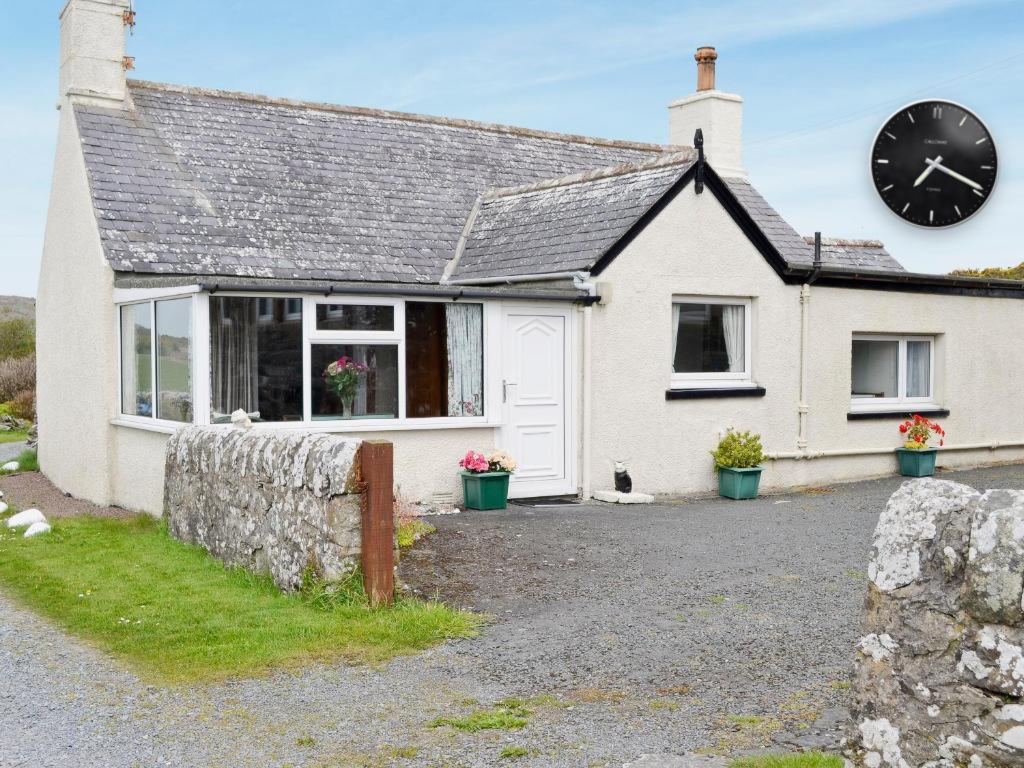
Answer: {"hour": 7, "minute": 19}
